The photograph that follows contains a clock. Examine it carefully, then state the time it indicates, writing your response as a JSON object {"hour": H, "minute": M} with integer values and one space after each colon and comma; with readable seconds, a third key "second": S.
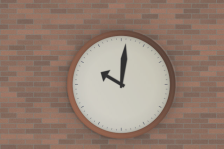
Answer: {"hour": 10, "minute": 1}
